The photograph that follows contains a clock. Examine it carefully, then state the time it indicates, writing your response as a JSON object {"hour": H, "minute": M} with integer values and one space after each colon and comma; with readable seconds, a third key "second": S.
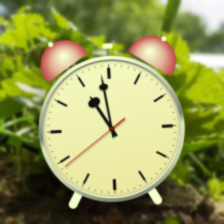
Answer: {"hour": 10, "minute": 58, "second": 39}
